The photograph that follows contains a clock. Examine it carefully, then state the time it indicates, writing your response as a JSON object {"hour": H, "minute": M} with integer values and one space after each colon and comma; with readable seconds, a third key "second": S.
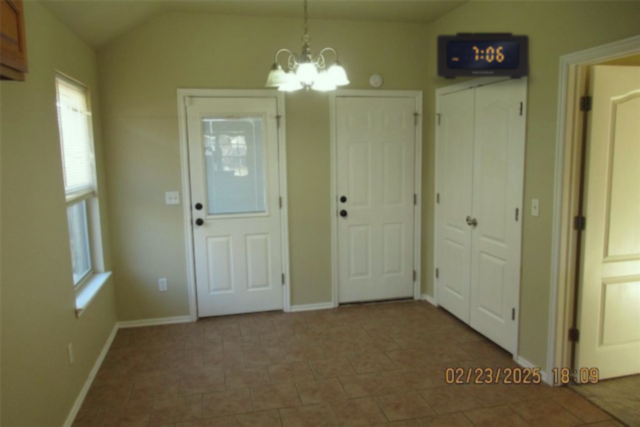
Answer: {"hour": 7, "minute": 6}
